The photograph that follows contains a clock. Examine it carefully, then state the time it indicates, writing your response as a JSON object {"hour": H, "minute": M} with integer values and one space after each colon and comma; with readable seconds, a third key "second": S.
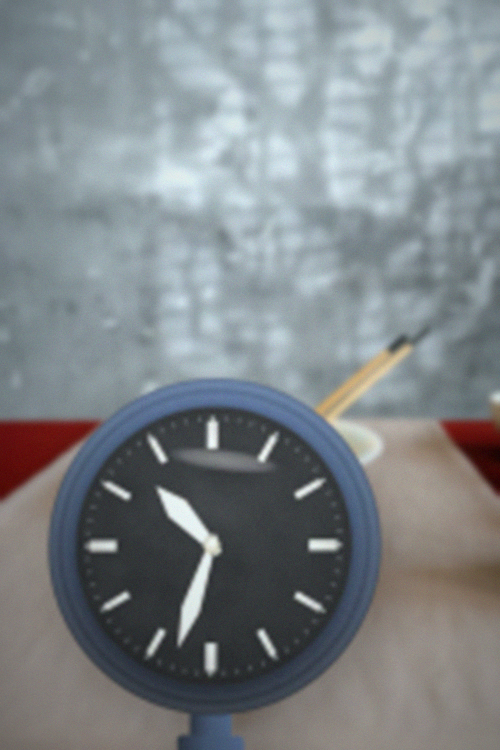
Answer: {"hour": 10, "minute": 33}
